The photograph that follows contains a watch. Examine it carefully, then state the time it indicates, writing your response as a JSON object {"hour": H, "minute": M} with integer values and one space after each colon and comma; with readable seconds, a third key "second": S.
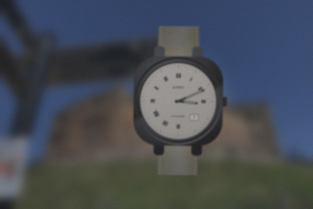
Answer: {"hour": 3, "minute": 11}
